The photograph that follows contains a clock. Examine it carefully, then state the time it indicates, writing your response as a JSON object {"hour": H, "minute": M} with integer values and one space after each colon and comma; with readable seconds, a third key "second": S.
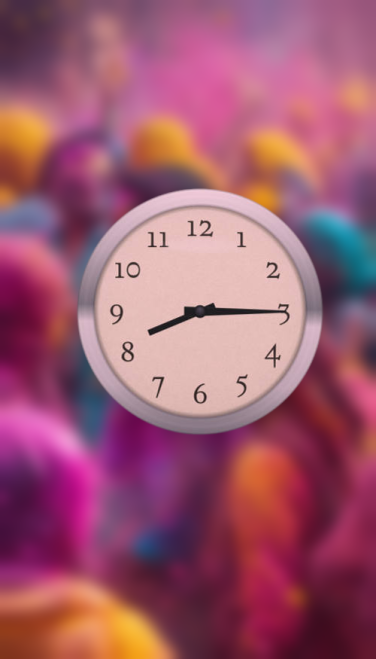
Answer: {"hour": 8, "minute": 15}
